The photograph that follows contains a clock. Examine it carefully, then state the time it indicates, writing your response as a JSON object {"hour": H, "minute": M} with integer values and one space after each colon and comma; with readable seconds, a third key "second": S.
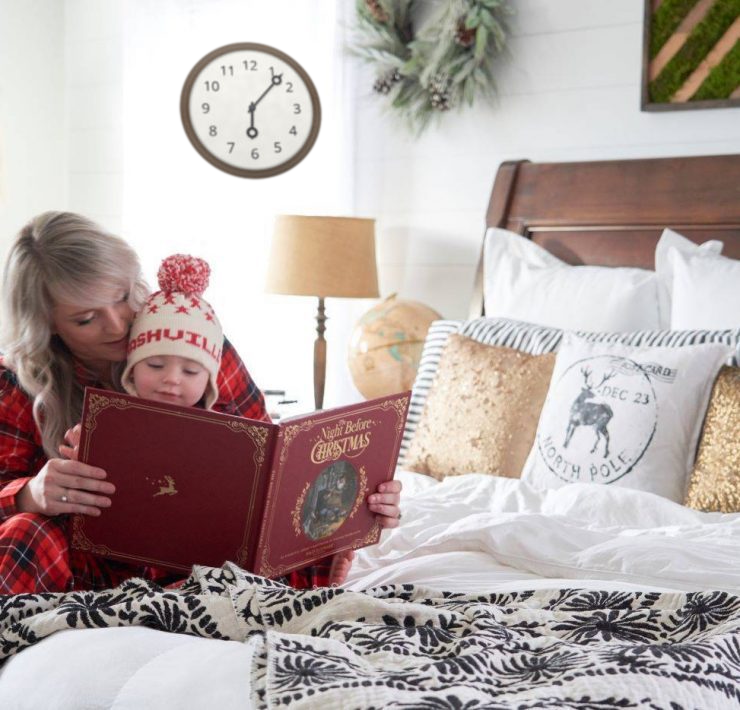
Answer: {"hour": 6, "minute": 7}
